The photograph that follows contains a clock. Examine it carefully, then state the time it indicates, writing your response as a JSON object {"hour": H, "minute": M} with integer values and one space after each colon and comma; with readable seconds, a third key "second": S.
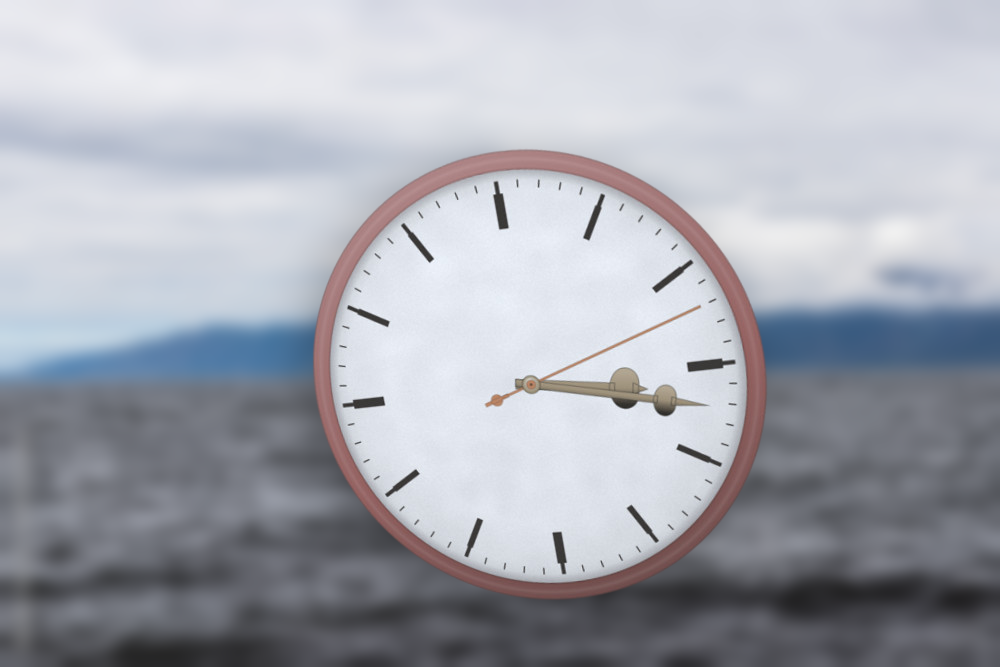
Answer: {"hour": 3, "minute": 17, "second": 12}
